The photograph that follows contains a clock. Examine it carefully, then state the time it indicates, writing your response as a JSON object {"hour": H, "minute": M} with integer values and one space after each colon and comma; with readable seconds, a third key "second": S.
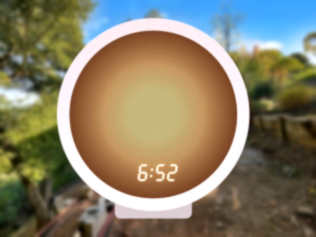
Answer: {"hour": 6, "minute": 52}
